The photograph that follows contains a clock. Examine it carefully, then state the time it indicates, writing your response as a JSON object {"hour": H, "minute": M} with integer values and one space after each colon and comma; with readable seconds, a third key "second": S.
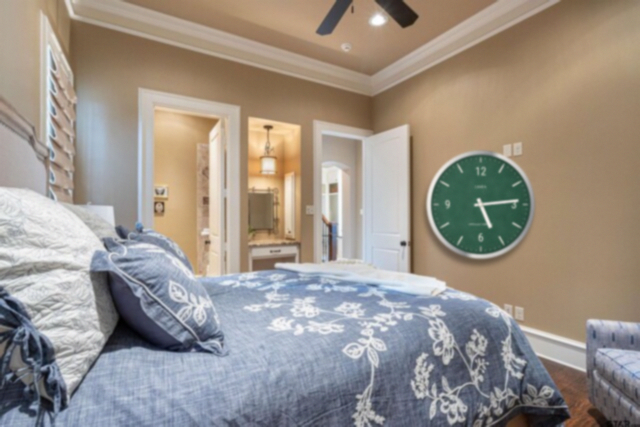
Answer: {"hour": 5, "minute": 14}
